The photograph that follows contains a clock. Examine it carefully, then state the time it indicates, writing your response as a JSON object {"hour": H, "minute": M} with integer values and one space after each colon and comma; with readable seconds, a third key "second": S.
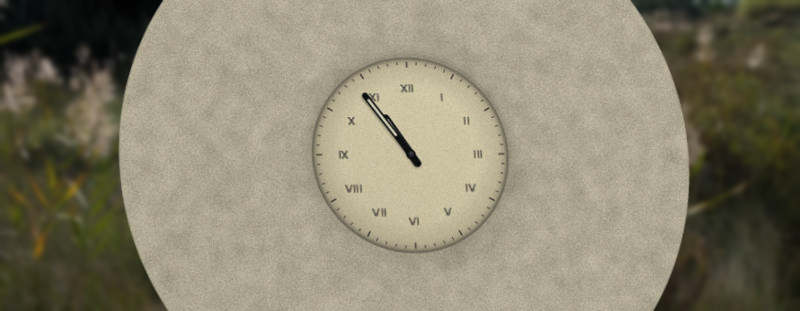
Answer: {"hour": 10, "minute": 54}
